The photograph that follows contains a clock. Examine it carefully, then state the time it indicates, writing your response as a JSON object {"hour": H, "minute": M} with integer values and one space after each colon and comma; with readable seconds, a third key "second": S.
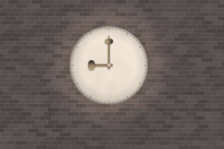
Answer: {"hour": 9, "minute": 0}
